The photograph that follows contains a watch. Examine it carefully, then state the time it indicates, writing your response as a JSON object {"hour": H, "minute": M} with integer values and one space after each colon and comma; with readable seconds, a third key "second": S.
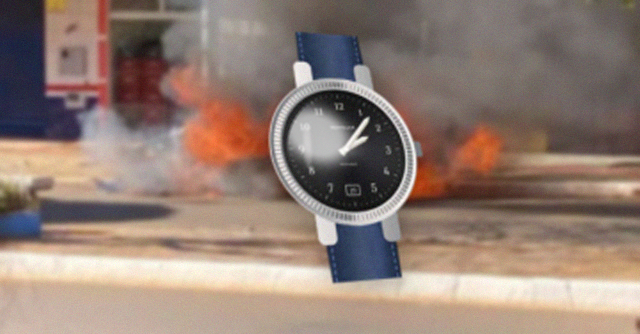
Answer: {"hour": 2, "minute": 7}
